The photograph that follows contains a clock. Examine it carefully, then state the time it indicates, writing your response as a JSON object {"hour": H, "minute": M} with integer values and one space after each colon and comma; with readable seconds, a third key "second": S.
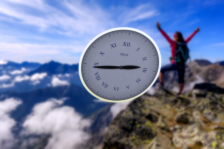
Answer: {"hour": 2, "minute": 44}
